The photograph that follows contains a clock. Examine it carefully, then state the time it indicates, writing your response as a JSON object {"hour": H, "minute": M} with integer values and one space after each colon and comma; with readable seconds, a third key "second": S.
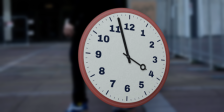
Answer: {"hour": 3, "minute": 57}
